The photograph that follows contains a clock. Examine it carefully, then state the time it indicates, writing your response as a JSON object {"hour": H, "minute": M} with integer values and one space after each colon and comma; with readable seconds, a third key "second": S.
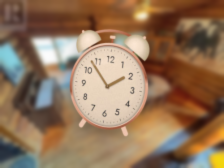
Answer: {"hour": 1, "minute": 53}
